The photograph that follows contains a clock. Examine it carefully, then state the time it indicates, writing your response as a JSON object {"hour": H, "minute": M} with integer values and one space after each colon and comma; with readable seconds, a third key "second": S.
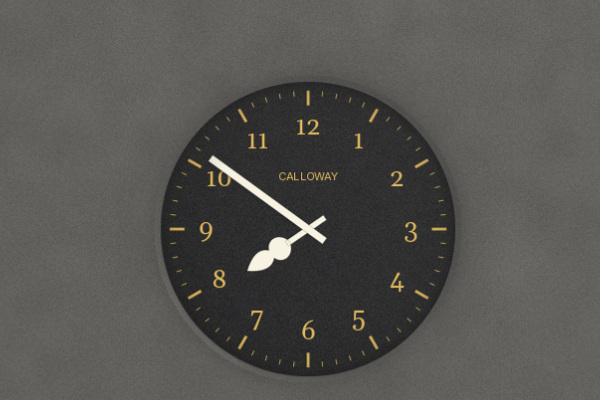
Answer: {"hour": 7, "minute": 51}
